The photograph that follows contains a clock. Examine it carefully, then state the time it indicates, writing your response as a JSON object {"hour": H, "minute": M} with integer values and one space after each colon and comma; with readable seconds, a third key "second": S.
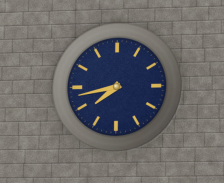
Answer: {"hour": 7, "minute": 43}
